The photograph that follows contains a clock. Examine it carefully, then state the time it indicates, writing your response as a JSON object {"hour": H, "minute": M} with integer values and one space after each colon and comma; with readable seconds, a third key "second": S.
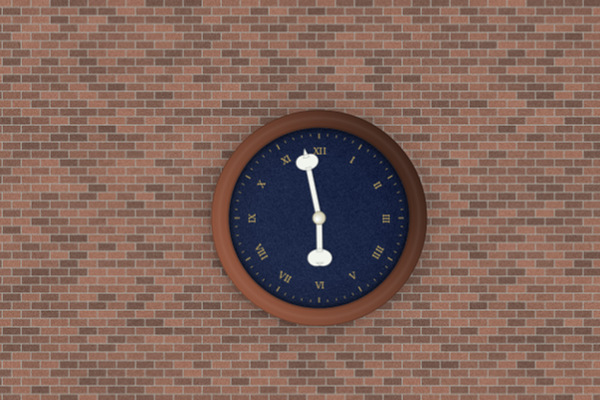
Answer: {"hour": 5, "minute": 58}
